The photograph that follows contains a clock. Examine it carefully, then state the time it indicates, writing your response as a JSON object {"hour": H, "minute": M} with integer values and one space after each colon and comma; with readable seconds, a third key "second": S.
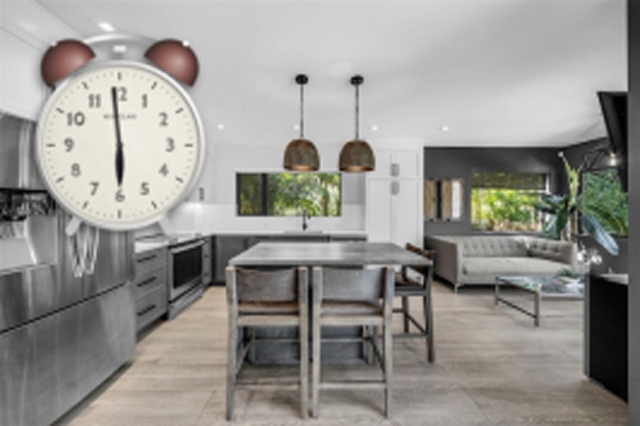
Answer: {"hour": 5, "minute": 59}
